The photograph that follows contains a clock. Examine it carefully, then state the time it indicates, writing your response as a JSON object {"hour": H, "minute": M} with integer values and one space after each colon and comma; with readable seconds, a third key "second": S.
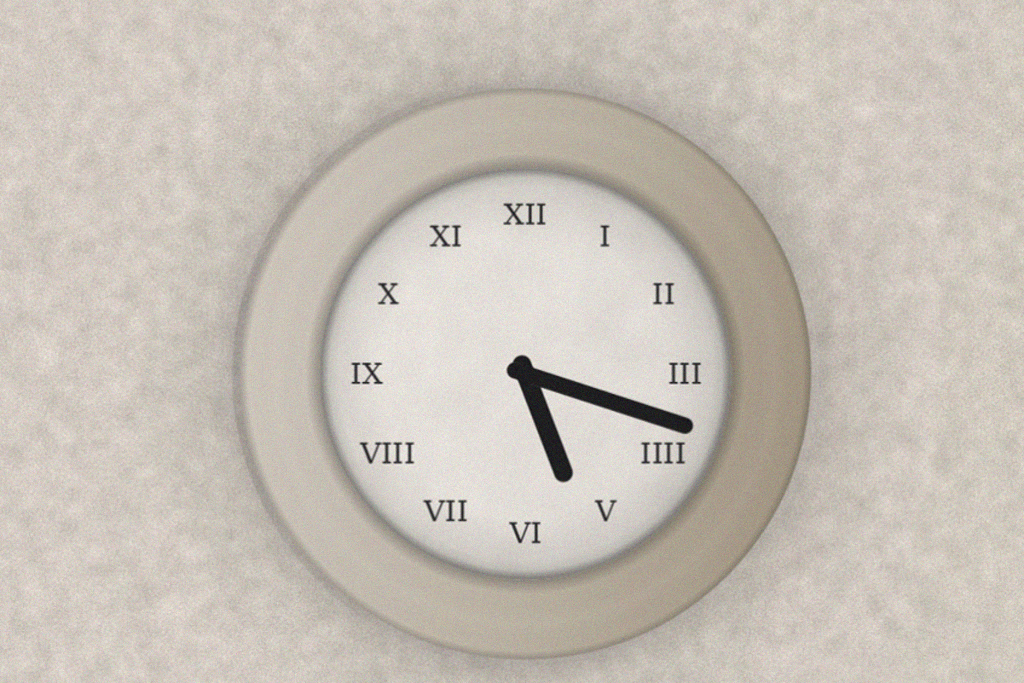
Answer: {"hour": 5, "minute": 18}
